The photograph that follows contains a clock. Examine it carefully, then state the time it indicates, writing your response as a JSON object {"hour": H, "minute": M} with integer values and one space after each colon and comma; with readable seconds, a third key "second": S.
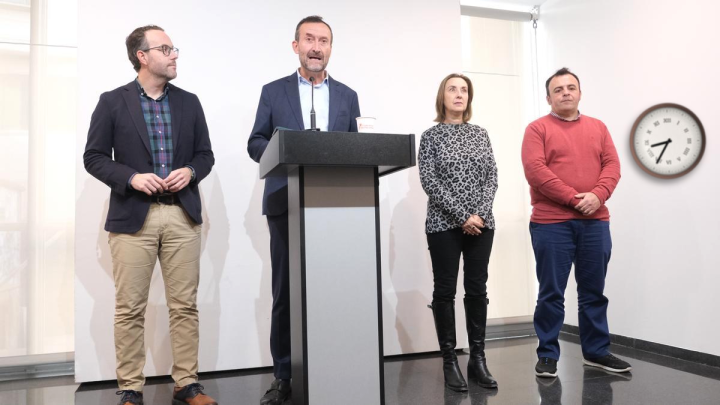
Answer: {"hour": 8, "minute": 35}
